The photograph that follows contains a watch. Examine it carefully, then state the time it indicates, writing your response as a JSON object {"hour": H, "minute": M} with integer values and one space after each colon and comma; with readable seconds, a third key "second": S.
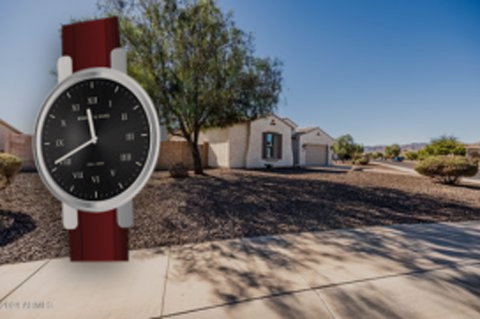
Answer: {"hour": 11, "minute": 41}
